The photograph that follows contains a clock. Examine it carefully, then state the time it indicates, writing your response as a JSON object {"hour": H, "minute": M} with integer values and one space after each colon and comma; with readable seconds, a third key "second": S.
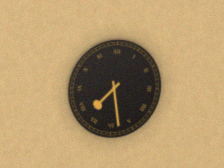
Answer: {"hour": 7, "minute": 28}
